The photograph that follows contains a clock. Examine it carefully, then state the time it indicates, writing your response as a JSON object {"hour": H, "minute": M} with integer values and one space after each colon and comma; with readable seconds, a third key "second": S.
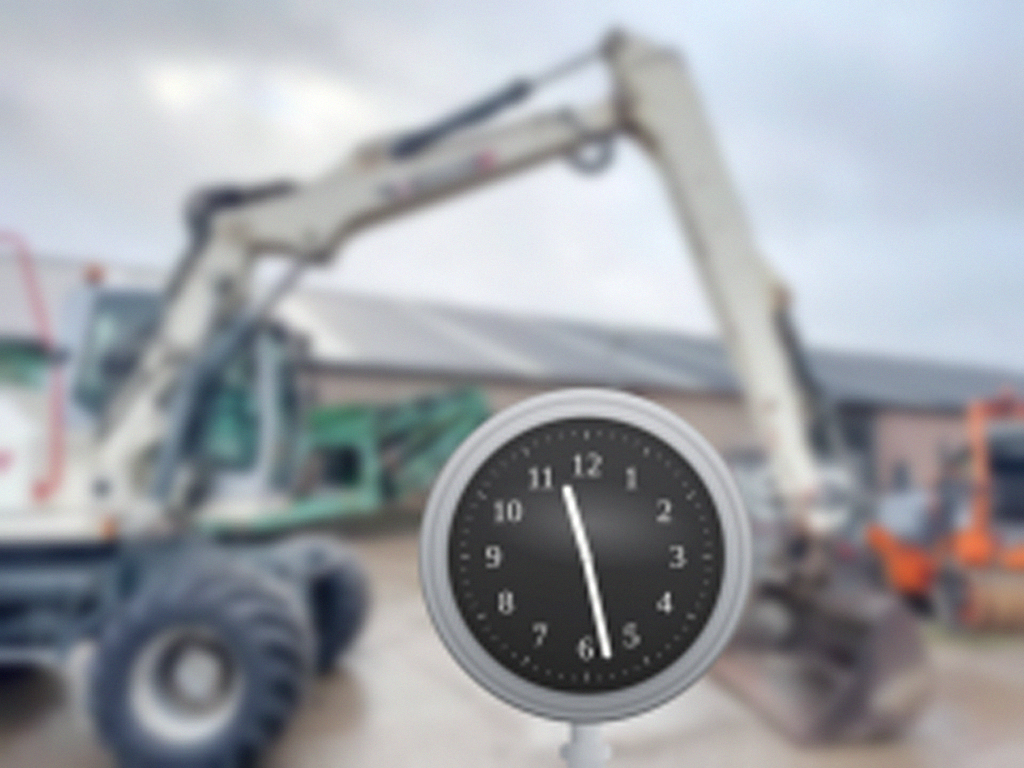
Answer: {"hour": 11, "minute": 28}
